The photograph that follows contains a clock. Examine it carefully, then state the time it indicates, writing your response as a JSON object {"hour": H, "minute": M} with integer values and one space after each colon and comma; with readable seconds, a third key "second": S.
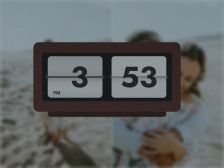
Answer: {"hour": 3, "minute": 53}
